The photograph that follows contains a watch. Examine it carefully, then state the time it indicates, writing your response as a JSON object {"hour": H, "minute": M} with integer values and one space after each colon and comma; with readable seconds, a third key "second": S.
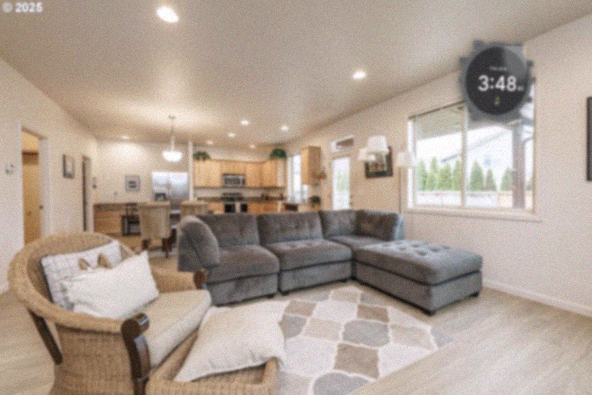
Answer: {"hour": 3, "minute": 48}
